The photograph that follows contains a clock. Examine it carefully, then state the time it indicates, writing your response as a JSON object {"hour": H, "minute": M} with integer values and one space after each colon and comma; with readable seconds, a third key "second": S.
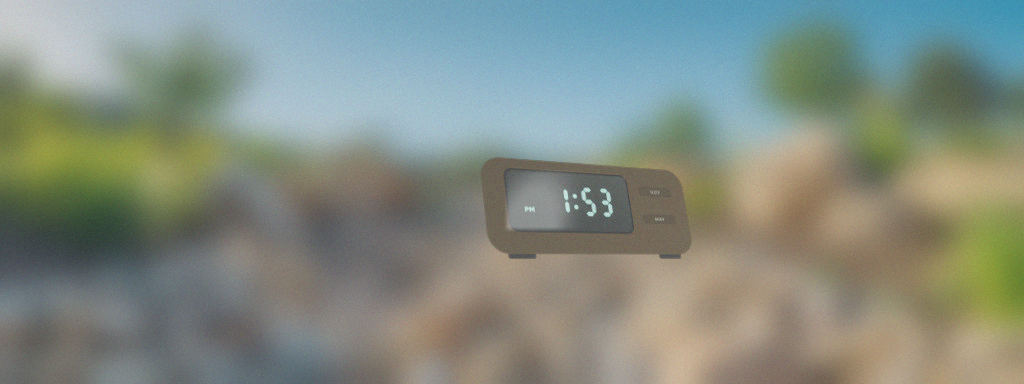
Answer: {"hour": 1, "minute": 53}
